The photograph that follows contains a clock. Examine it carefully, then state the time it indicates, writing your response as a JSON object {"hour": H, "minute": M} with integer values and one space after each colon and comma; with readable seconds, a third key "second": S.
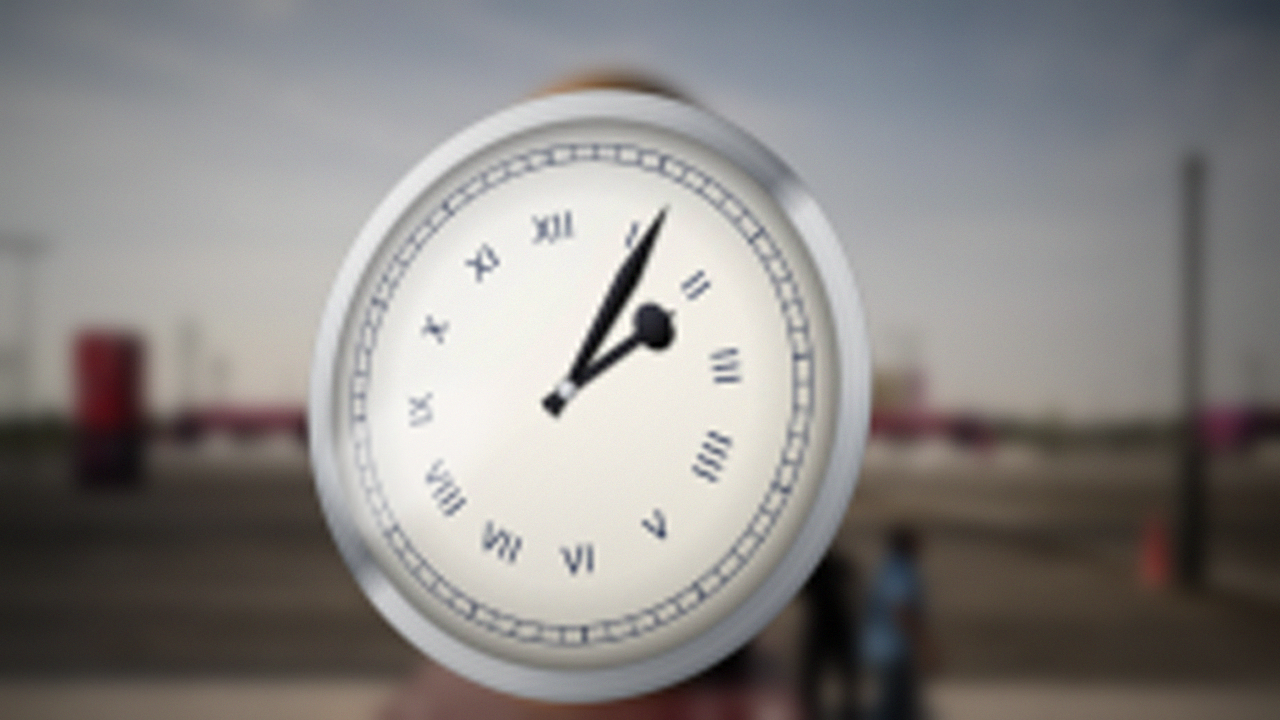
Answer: {"hour": 2, "minute": 6}
